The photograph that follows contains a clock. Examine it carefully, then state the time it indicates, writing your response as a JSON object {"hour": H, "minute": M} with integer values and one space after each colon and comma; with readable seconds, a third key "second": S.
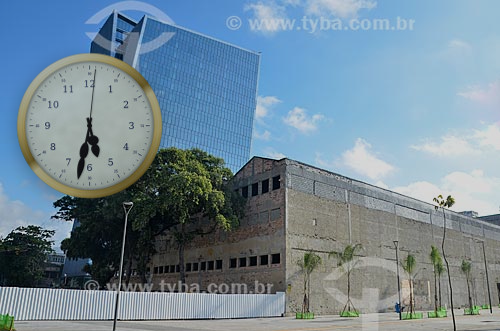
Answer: {"hour": 5, "minute": 32, "second": 1}
